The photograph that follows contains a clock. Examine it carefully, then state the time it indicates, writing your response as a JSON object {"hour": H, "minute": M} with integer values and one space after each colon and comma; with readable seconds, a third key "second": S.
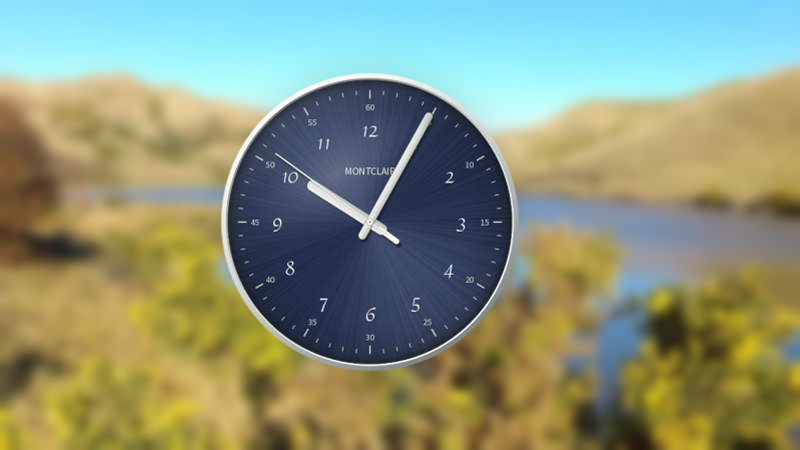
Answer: {"hour": 10, "minute": 4, "second": 51}
